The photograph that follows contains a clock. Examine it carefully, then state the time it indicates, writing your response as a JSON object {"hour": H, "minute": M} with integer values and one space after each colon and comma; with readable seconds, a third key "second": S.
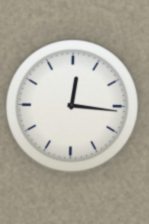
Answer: {"hour": 12, "minute": 16}
